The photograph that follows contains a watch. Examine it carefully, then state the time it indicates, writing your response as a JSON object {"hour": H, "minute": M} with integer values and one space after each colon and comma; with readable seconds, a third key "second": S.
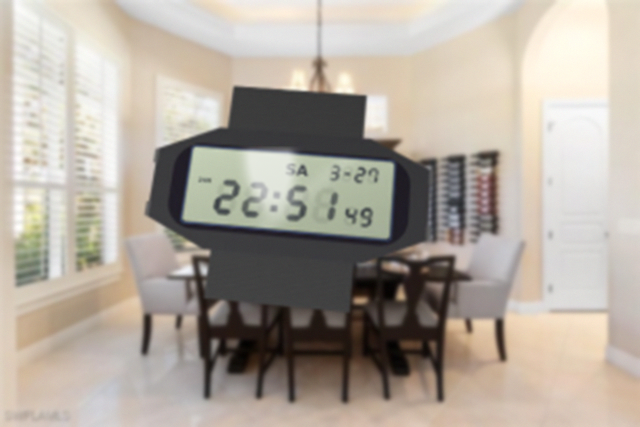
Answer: {"hour": 22, "minute": 51, "second": 49}
